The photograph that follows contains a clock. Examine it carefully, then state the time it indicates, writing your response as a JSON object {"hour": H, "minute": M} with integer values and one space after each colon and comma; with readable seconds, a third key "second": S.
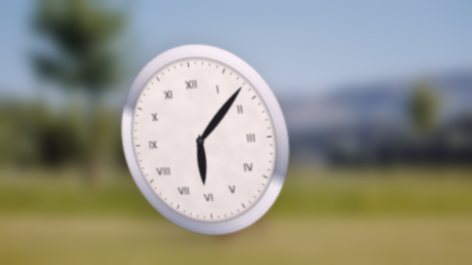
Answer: {"hour": 6, "minute": 8}
